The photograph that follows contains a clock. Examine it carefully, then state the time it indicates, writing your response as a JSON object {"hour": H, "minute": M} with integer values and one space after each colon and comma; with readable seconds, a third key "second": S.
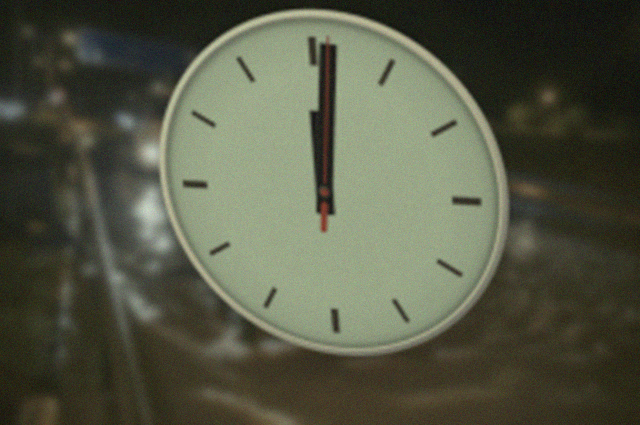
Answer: {"hour": 12, "minute": 1, "second": 1}
